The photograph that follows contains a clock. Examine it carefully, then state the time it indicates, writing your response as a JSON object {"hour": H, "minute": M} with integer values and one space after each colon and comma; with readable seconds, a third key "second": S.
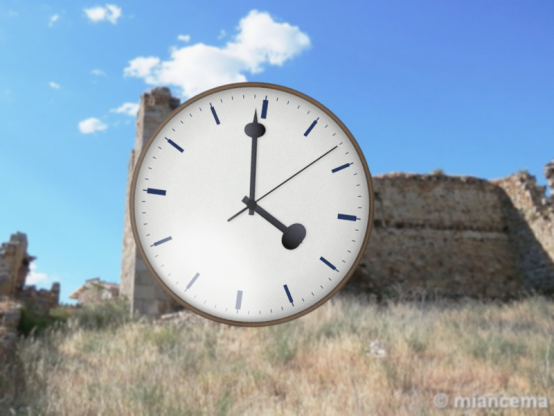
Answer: {"hour": 3, "minute": 59, "second": 8}
